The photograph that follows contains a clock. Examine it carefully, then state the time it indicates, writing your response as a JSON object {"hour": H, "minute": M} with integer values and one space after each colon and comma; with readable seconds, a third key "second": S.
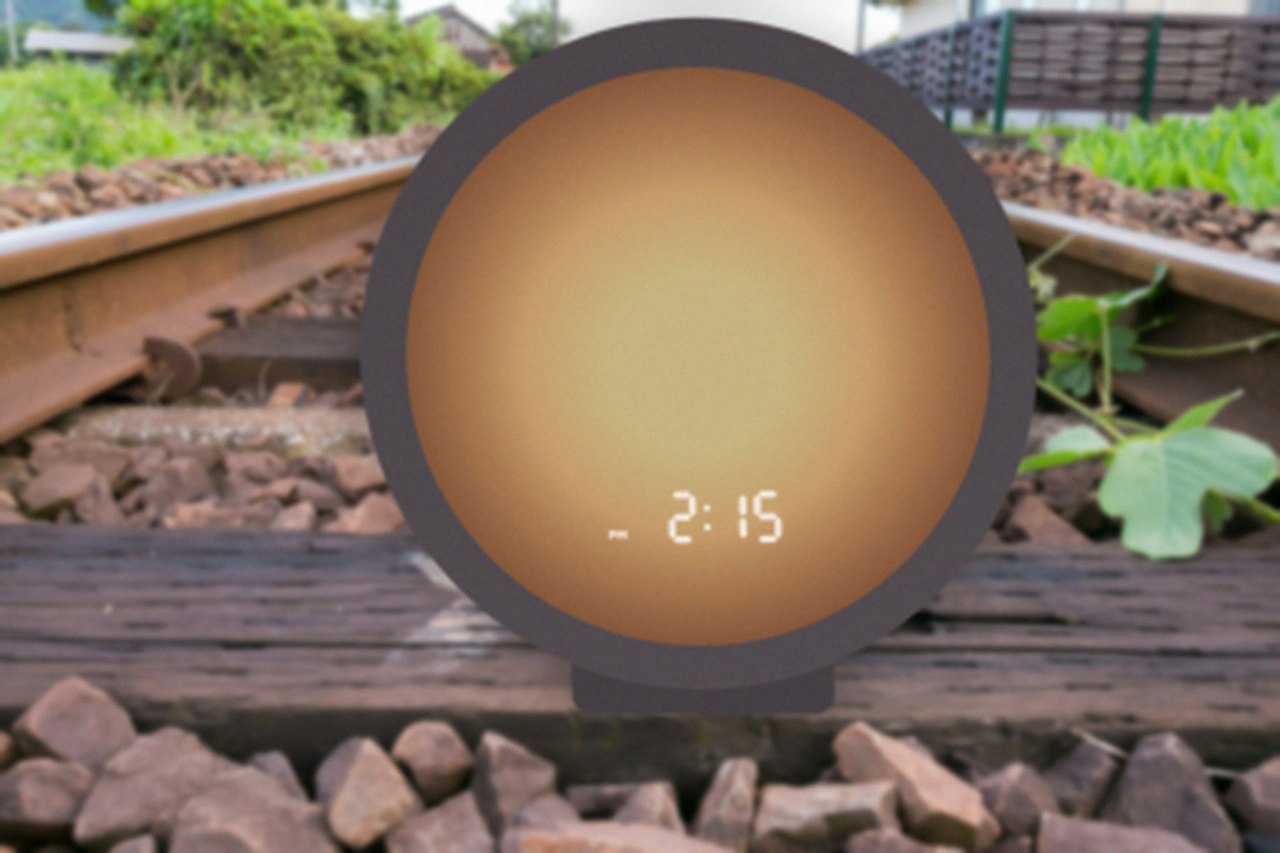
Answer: {"hour": 2, "minute": 15}
